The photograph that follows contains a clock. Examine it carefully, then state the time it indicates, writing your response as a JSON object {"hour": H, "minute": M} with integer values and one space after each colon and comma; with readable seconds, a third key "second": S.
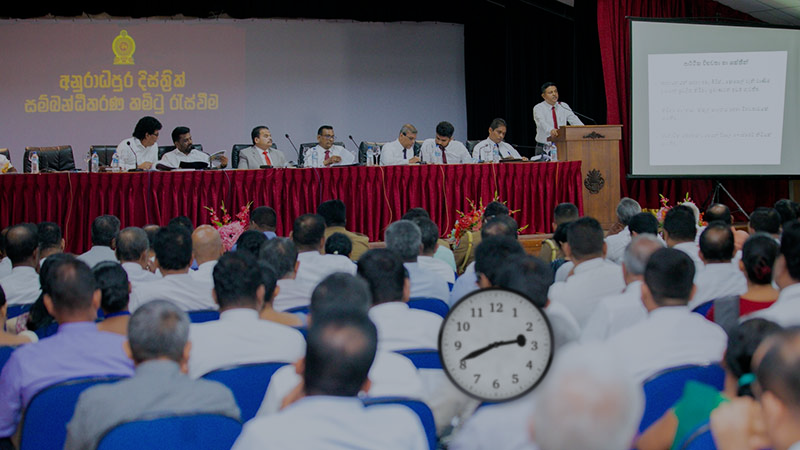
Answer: {"hour": 2, "minute": 41}
